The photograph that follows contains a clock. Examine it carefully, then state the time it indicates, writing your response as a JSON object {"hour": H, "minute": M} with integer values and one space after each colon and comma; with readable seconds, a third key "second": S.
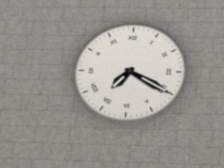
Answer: {"hour": 7, "minute": 20}
